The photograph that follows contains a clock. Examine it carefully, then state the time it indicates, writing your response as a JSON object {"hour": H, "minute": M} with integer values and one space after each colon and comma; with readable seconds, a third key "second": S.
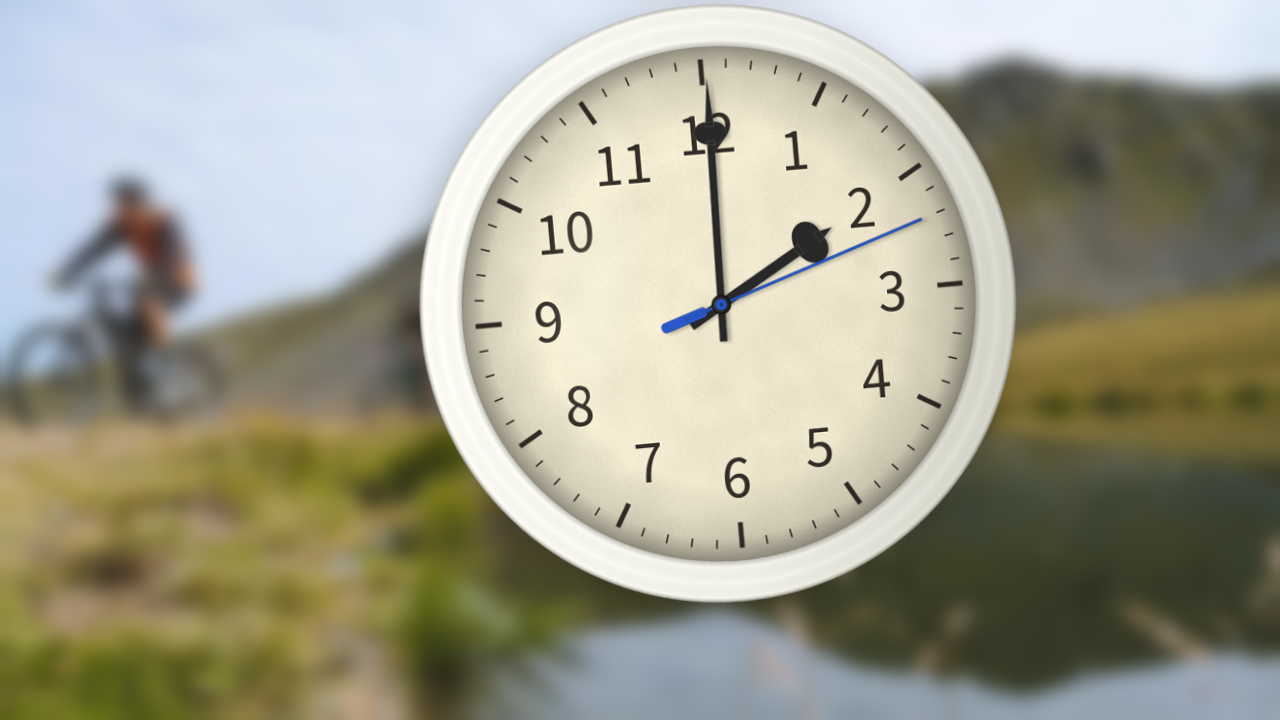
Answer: {"hour": 2, "minute": 0, "second": 12}
